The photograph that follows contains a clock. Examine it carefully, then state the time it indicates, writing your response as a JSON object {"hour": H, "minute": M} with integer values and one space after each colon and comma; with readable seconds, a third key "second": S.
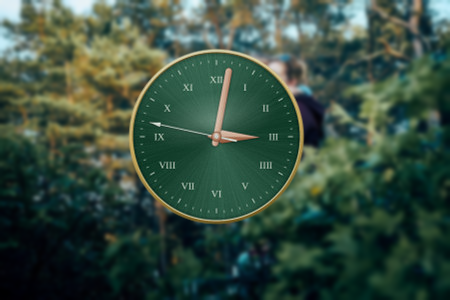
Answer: {"hour": 3, "minute": 1, "second": 47}
